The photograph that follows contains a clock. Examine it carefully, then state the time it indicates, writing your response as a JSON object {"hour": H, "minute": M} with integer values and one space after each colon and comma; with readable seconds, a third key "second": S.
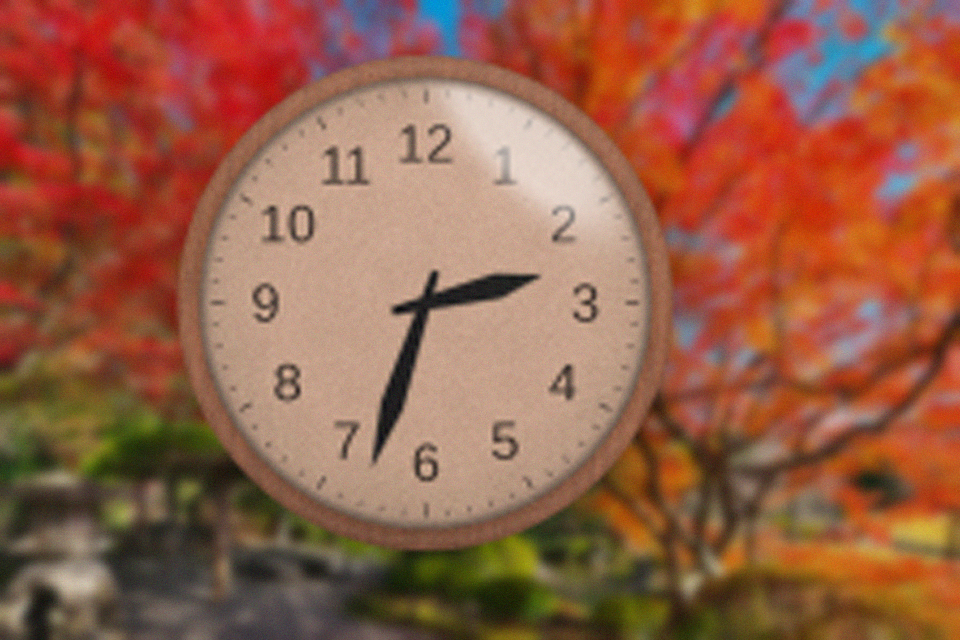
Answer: {"hour": 2, "minute": 33}
